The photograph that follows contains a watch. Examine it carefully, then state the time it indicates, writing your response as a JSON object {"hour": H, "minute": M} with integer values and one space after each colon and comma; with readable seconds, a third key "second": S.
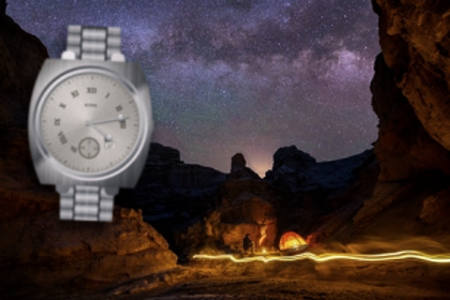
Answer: {"hour": 4, "minute": 13}
